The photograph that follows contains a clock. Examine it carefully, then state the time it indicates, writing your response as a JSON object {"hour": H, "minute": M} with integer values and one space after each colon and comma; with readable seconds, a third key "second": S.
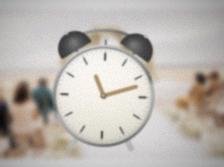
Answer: {"hour": 11, "minute": 12}
